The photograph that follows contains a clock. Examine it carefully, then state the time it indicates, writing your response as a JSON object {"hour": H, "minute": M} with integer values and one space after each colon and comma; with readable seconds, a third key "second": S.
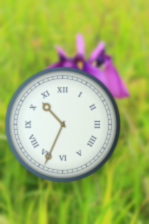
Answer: {"hour": 10, "minute": 34}
